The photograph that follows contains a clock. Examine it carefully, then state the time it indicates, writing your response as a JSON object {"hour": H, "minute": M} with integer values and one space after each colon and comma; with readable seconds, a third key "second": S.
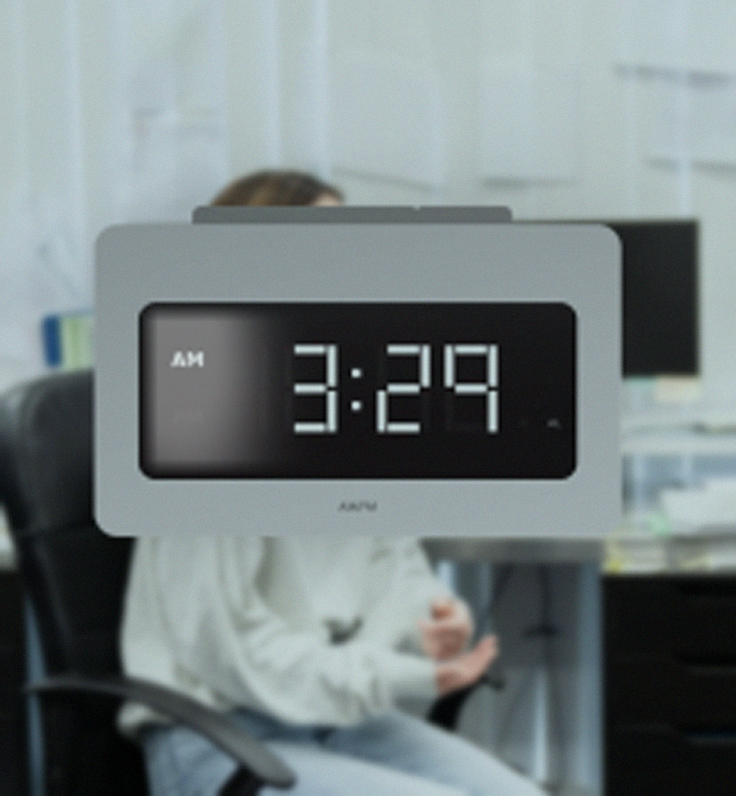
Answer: {"hour": 3, "minute": 29}
